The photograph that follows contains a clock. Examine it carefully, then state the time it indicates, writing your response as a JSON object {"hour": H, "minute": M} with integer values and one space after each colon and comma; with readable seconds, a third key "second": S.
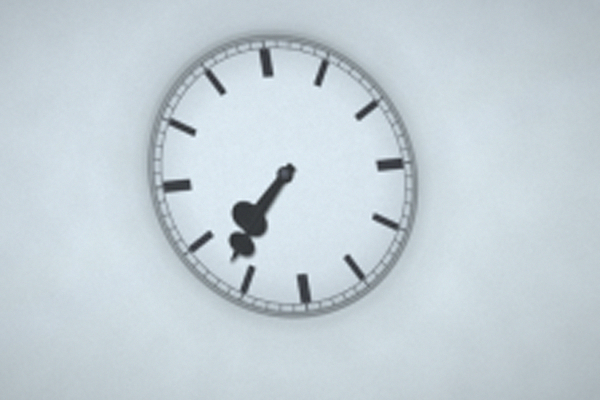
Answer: {"hour": 7, "minute": 37}
